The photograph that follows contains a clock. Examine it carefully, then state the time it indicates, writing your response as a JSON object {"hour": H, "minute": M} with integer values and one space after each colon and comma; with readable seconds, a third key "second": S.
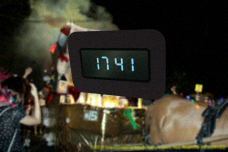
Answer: {"hour": 17, "minute": 41}
